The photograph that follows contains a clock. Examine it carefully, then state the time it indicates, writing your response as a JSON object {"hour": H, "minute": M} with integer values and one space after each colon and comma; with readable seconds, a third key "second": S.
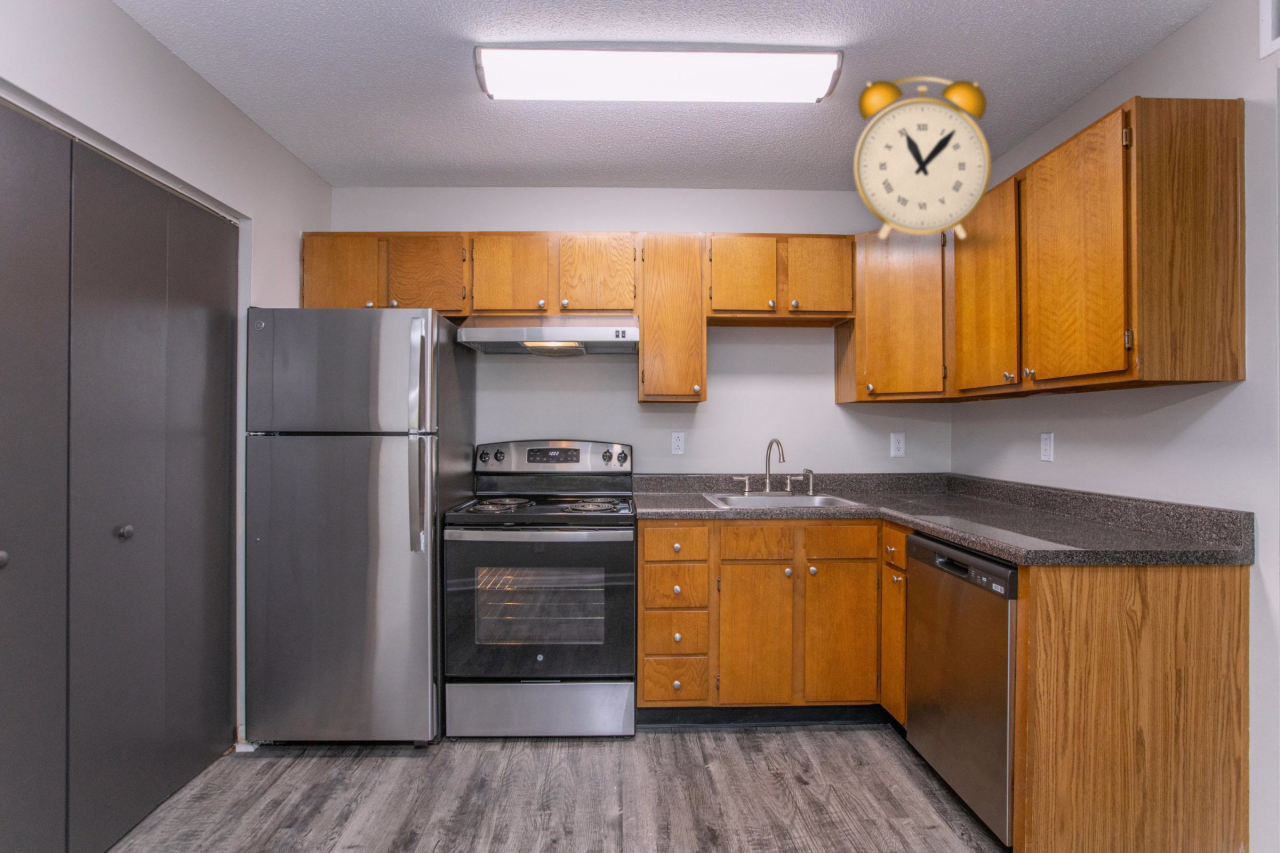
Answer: {"hour": 11, "minute": 7}
